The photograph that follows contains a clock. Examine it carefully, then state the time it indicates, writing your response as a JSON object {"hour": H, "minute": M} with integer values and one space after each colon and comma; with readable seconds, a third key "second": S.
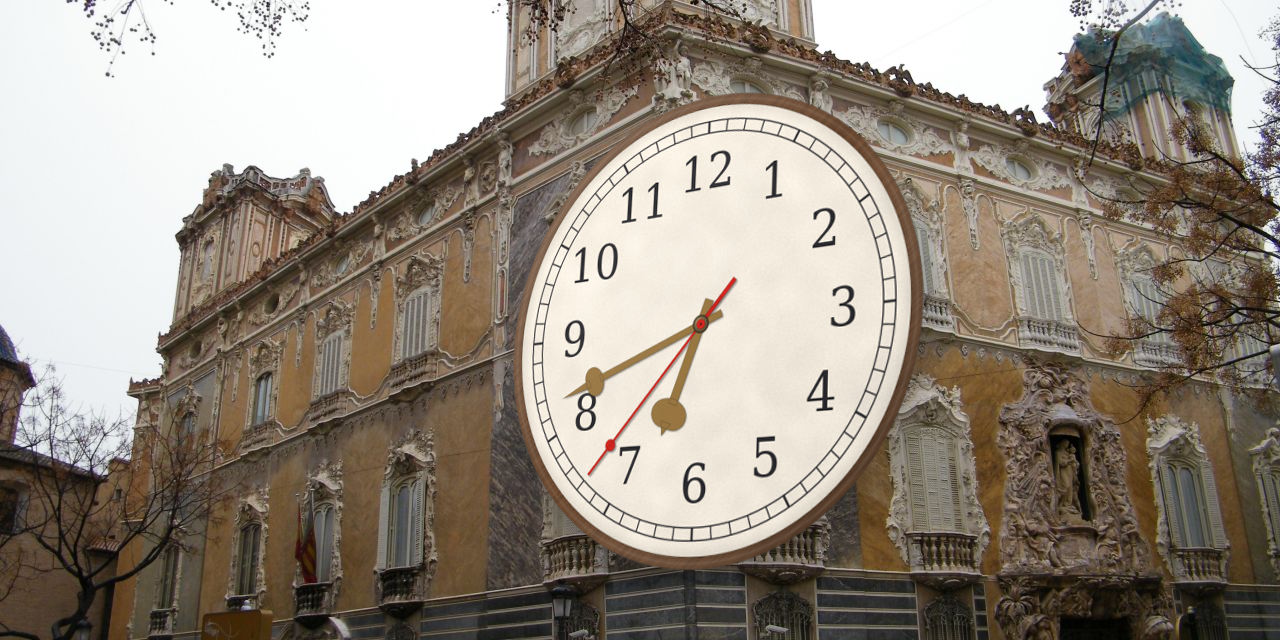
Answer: {"hour": 6, "minute": 41, "second": 37}
